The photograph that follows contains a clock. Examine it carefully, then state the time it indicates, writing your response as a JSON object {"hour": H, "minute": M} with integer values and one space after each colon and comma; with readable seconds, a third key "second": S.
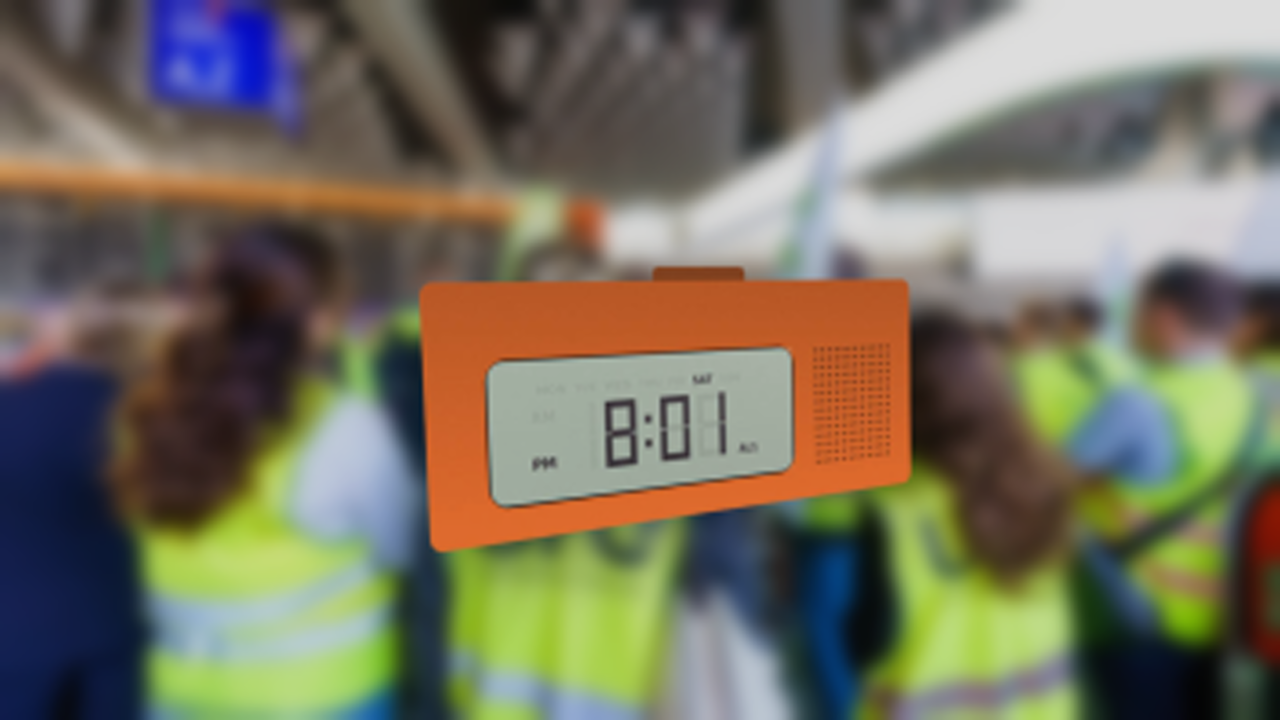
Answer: {"hour": 8, "minute": 1}
